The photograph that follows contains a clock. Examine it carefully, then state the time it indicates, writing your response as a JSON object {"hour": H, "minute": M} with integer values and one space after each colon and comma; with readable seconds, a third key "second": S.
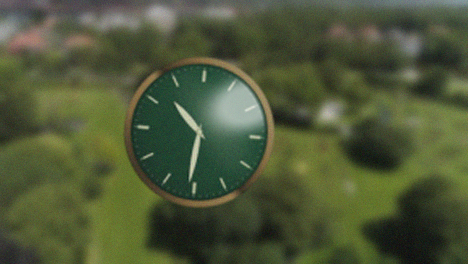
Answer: {"hour": 10, "minute": 31}
